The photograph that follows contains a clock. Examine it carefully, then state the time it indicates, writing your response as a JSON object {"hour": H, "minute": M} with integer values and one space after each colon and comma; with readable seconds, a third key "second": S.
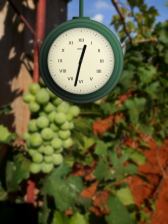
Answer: {"hour": 12, "minute": 32}
